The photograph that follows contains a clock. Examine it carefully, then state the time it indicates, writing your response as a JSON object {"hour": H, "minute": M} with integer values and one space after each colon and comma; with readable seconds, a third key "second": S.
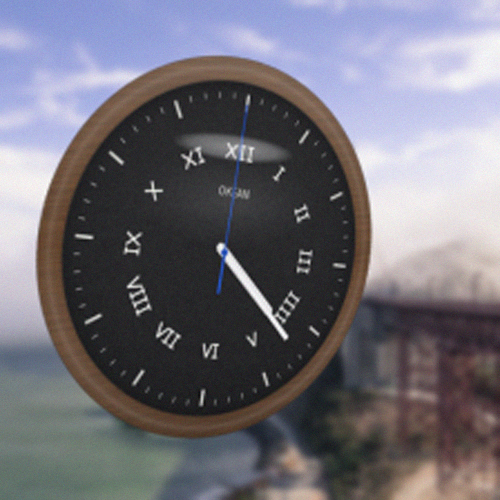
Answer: {"hour": 4, "minute": 22, "second": 0}
